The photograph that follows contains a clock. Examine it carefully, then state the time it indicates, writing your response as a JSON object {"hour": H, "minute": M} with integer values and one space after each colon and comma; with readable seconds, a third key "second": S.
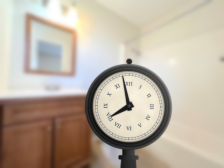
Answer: {"hour": 7, "minute": 58}
